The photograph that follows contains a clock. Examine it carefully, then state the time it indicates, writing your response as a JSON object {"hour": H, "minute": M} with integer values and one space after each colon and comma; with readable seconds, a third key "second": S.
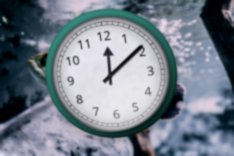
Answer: {"hour": 12, "minute": 9}
